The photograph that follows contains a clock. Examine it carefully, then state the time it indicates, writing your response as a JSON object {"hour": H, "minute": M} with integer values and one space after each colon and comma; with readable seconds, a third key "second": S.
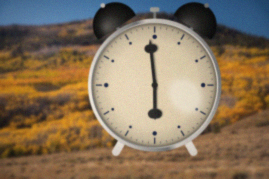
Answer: {"hour": 5, "minute": 59}
